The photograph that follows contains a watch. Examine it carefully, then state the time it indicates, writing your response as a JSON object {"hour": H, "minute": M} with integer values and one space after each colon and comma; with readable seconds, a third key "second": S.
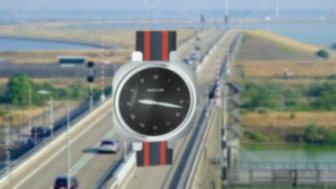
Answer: {"hour": 9, "minute": 17}
